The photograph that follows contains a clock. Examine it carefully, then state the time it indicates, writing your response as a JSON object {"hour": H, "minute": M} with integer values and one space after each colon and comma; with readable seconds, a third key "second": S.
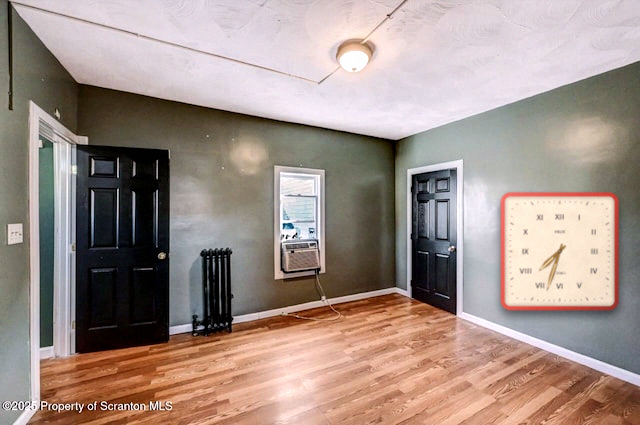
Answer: {"hour": 7, "minute": 33}
